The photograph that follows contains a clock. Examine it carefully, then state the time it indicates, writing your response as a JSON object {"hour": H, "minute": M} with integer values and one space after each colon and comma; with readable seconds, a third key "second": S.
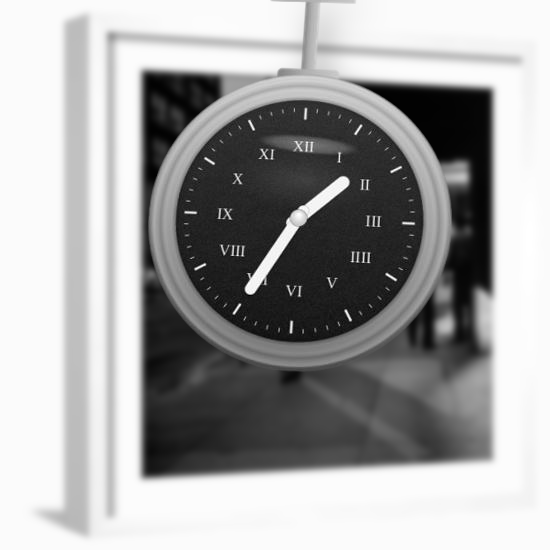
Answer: {"hour": 1, "minute": 35}
